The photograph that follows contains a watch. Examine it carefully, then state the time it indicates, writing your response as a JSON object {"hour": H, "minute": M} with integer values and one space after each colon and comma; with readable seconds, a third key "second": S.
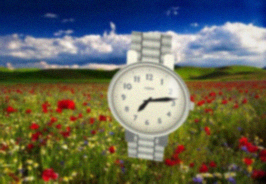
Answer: {"hour": 7, "minute": 13}
